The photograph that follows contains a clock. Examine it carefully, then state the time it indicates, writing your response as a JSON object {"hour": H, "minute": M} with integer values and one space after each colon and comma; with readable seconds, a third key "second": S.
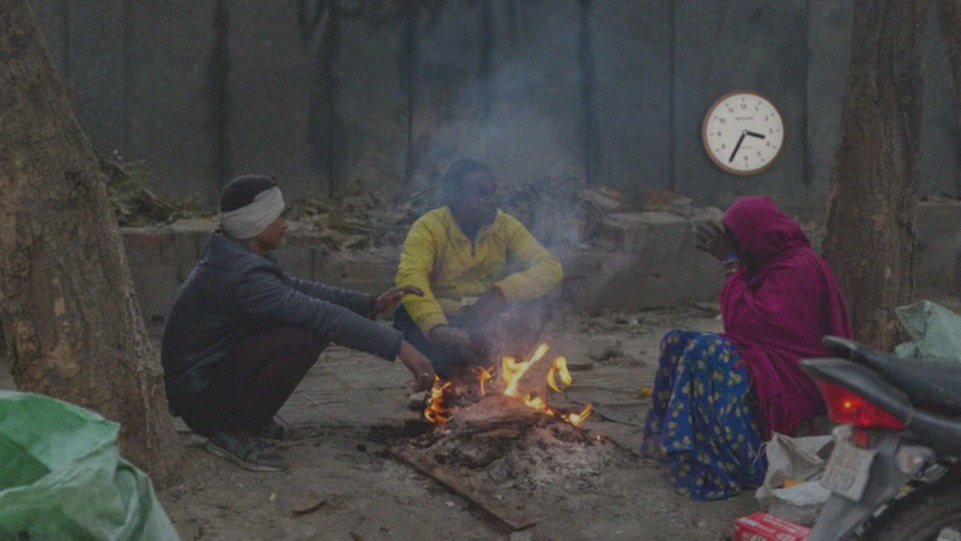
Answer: {"hour": 3, "minute": 35}
